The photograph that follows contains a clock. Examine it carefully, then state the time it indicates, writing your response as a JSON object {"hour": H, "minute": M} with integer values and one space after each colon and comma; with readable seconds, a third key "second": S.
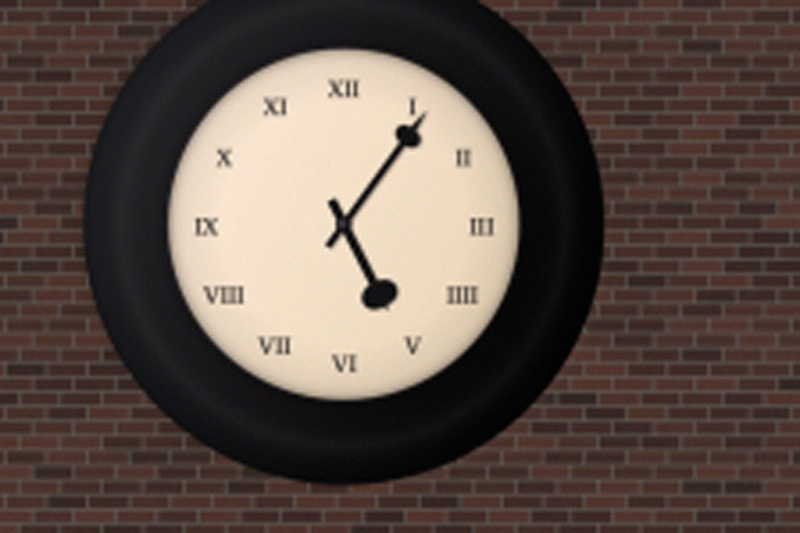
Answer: {"hour": 5, "minute": 6}
